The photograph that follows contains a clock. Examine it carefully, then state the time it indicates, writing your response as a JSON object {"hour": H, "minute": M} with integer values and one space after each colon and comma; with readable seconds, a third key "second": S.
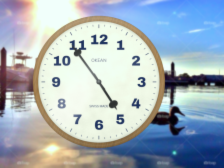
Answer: {"hour": 4, "minute": 54}
